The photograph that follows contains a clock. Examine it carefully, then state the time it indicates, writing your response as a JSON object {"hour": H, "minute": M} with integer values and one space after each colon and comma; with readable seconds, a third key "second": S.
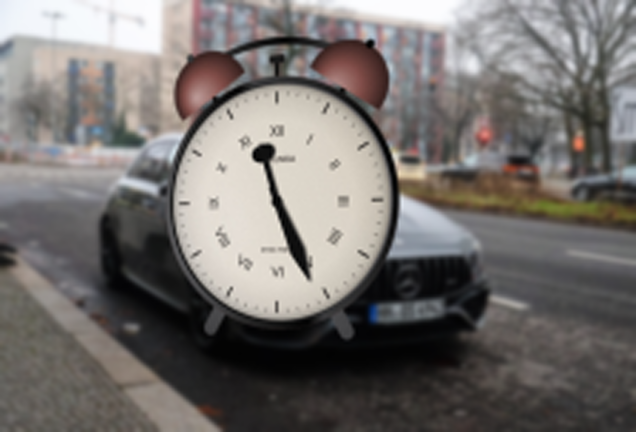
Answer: {"hour": 11, "minute": 26}
